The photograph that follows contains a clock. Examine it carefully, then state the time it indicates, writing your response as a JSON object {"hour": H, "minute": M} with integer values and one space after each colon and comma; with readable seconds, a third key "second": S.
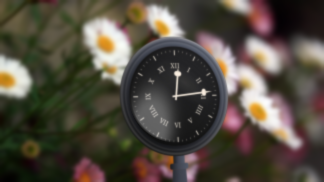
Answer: {"hour": 12, "minute": 14}
